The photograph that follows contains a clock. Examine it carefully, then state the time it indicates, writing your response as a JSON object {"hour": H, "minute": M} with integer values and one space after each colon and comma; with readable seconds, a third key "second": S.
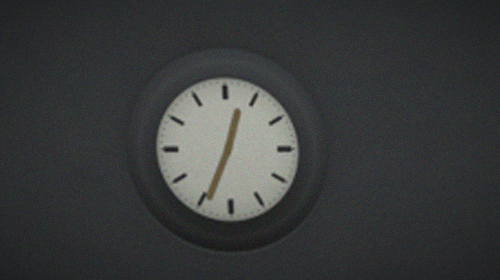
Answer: {"hour": 12, "minute": 34}
